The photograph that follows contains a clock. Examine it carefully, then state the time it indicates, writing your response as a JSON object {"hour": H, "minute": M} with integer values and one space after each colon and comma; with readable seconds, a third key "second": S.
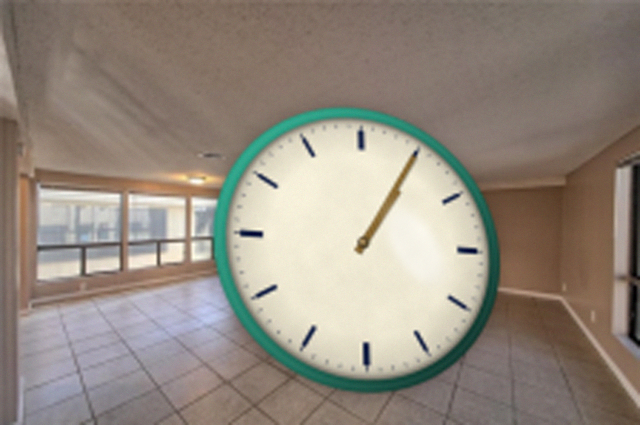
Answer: {"hour": 1, "minute": 5}
